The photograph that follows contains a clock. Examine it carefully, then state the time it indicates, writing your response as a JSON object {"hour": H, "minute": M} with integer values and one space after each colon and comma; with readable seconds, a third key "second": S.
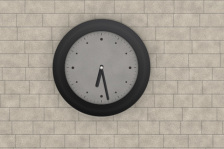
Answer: {"hour": 6, "minute": 28}
